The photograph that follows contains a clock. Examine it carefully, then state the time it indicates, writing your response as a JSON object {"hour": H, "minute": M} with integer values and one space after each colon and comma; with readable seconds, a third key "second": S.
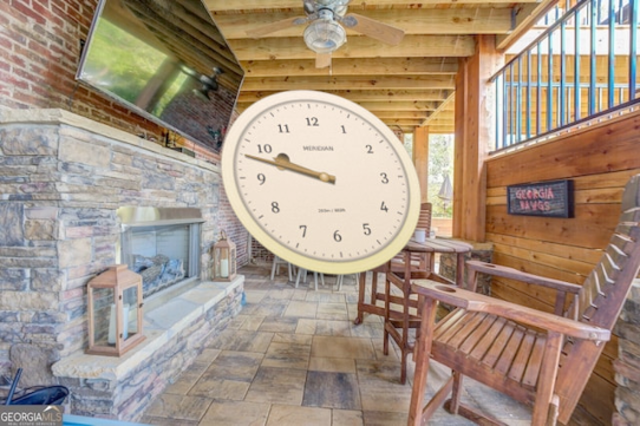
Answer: {"hour": 9, "minute": 48}
